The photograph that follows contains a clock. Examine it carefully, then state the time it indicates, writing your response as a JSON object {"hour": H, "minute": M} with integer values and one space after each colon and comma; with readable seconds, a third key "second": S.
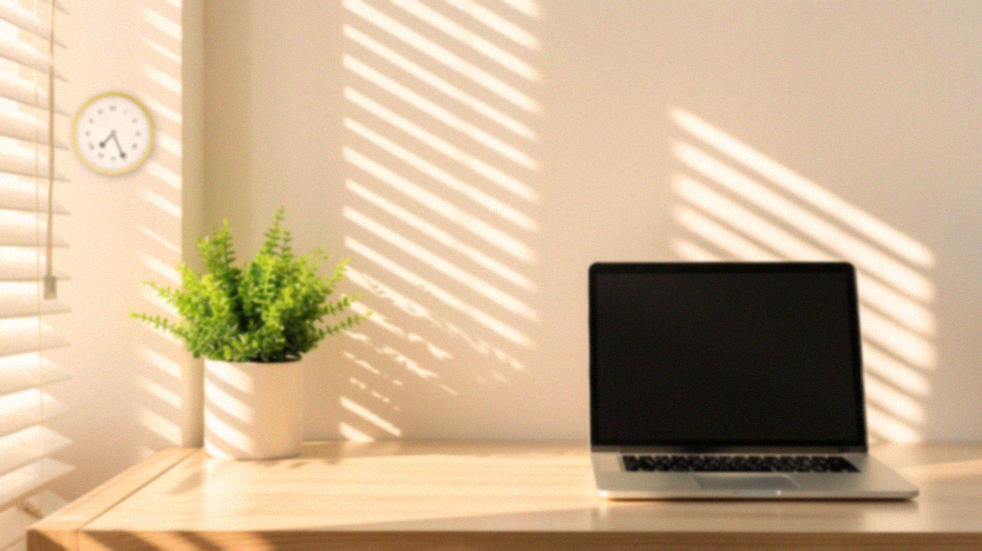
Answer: {"hour": 7, "minute": 26}
